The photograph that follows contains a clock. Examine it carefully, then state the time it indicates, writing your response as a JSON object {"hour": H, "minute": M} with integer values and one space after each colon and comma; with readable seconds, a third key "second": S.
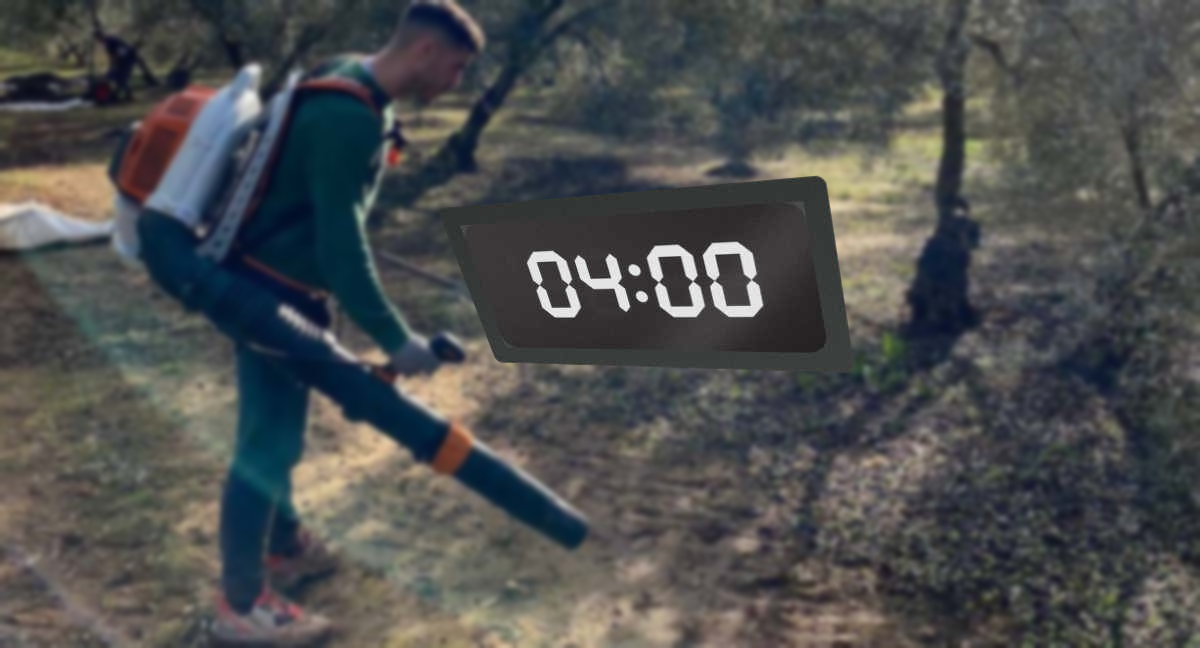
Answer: {"hour": 4, "minute": 0}
